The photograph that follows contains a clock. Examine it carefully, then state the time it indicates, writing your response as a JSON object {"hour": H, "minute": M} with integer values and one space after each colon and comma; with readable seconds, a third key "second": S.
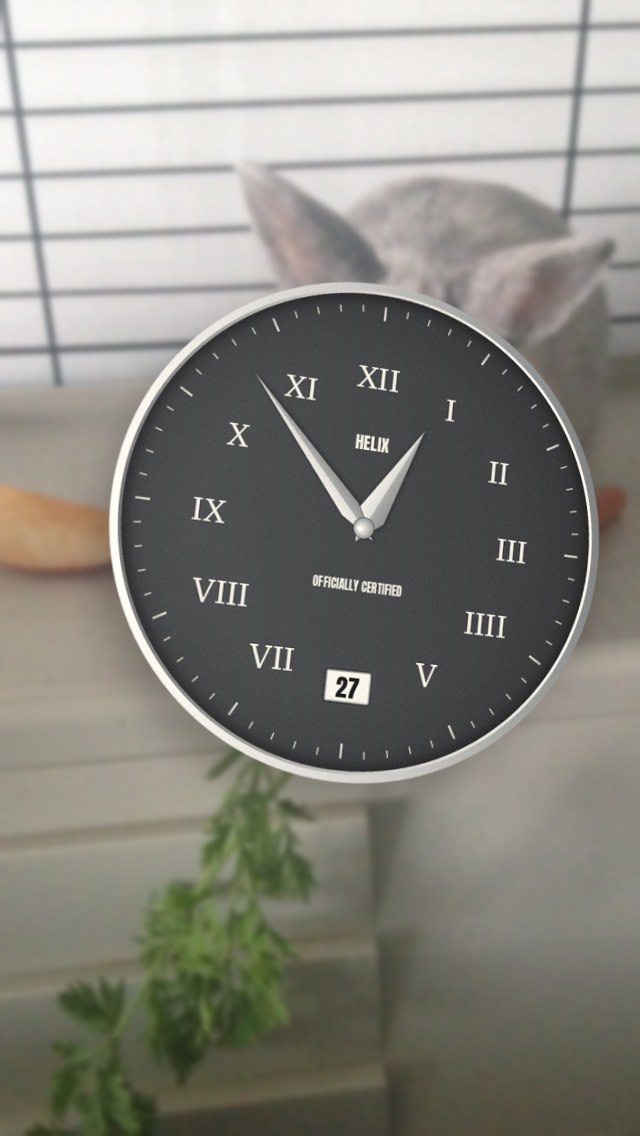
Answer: {"hour": 12, "minute": 53}
